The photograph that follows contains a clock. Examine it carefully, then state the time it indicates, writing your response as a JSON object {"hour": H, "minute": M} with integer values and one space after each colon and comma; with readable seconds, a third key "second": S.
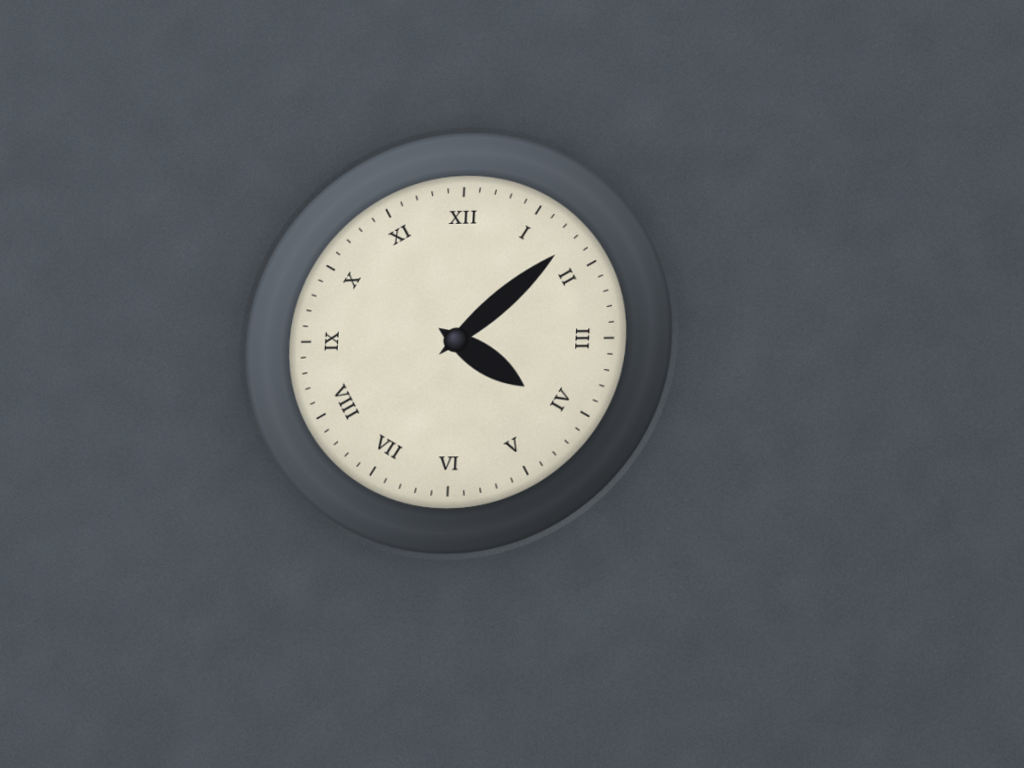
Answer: {"hour": 4, "minute": 8}
